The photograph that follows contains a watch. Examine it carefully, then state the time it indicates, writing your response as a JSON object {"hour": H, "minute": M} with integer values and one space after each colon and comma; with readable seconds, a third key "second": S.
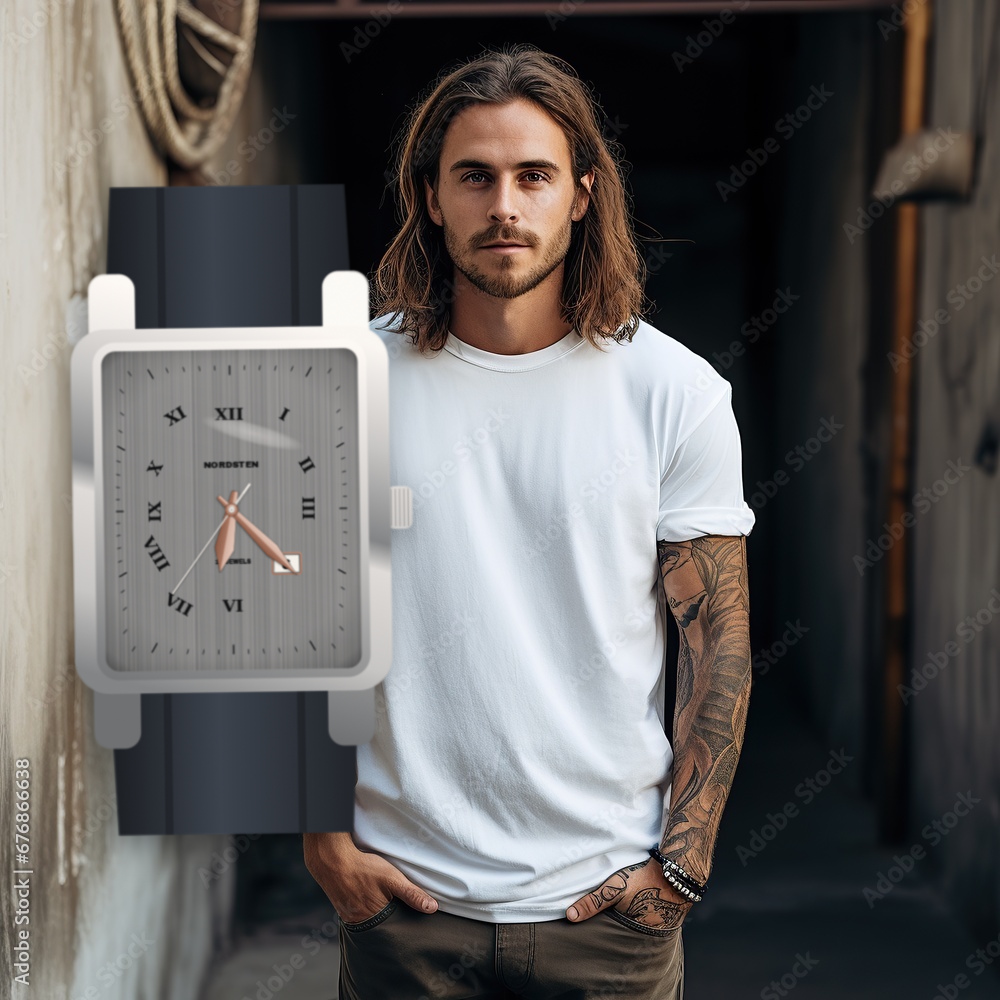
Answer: {"hour": 6, "minute": 22, "second": 36}
